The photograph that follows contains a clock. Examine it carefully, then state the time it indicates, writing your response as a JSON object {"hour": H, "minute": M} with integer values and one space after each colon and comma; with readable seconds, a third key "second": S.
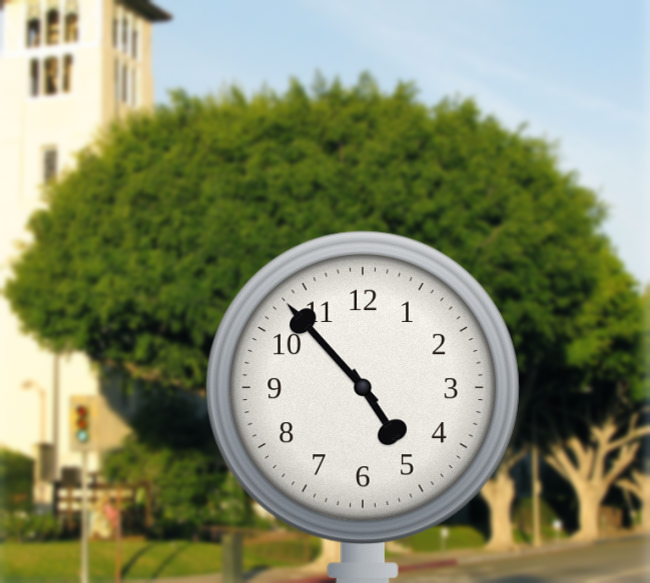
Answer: {"hour": 4, "minute": 53}
